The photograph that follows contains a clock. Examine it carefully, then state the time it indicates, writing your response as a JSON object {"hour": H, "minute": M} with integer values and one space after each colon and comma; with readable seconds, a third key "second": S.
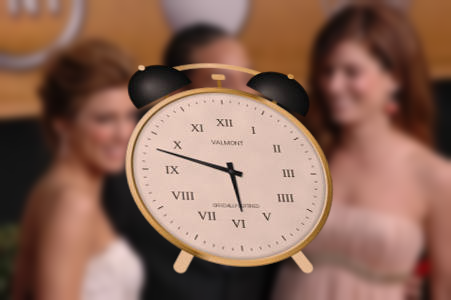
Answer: {"hour": 5, "minute": 48}
